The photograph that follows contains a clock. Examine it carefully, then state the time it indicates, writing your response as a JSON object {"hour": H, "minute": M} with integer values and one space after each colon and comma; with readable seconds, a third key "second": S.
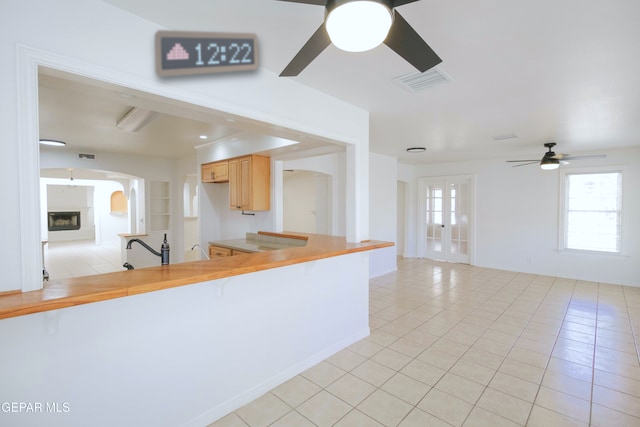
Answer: {"hour": 12, "minute": 22}
